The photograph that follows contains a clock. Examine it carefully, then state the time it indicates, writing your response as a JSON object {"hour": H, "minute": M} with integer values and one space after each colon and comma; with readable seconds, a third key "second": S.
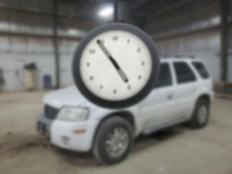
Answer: {"hour": 4, "minute": 54}
